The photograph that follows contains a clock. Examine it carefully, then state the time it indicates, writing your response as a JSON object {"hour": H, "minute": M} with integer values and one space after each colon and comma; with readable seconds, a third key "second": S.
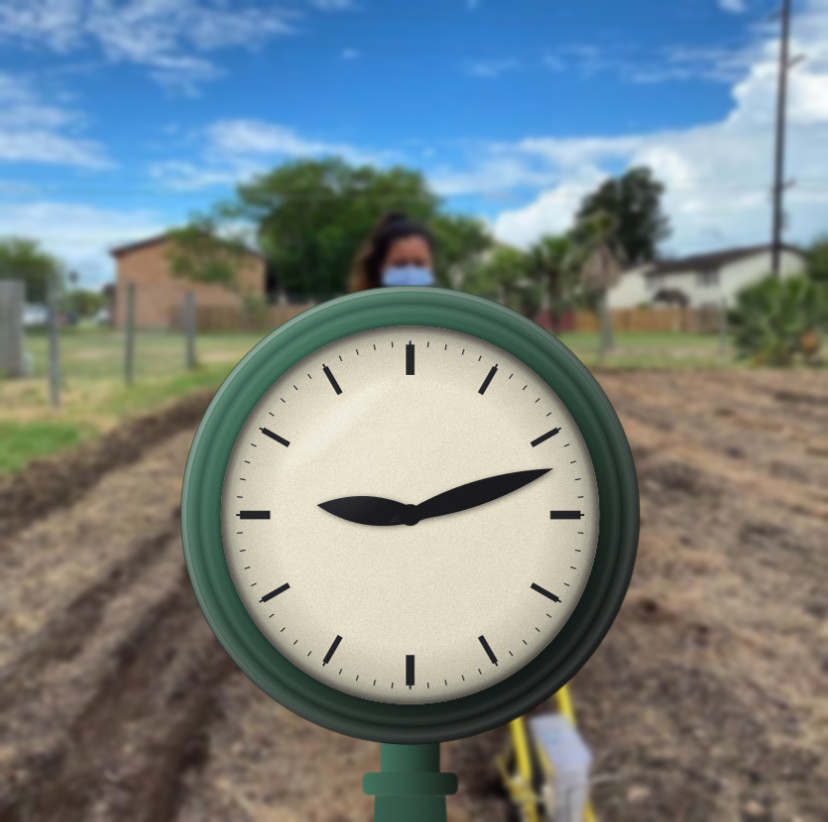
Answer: {"hour": 9, "minute": 12}
